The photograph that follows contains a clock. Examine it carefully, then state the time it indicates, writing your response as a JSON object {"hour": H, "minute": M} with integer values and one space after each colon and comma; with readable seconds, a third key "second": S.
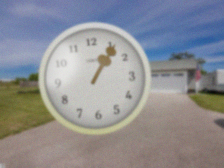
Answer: {"hour": 1, "minute": 6}
